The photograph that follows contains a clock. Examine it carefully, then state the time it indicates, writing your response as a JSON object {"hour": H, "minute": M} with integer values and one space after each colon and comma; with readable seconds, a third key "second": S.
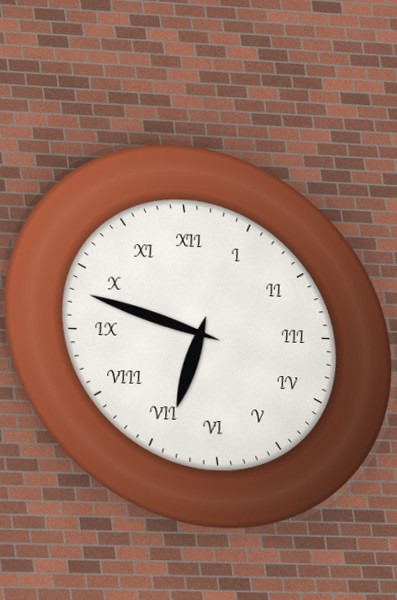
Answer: {"hour": 6, "minute": 48}
